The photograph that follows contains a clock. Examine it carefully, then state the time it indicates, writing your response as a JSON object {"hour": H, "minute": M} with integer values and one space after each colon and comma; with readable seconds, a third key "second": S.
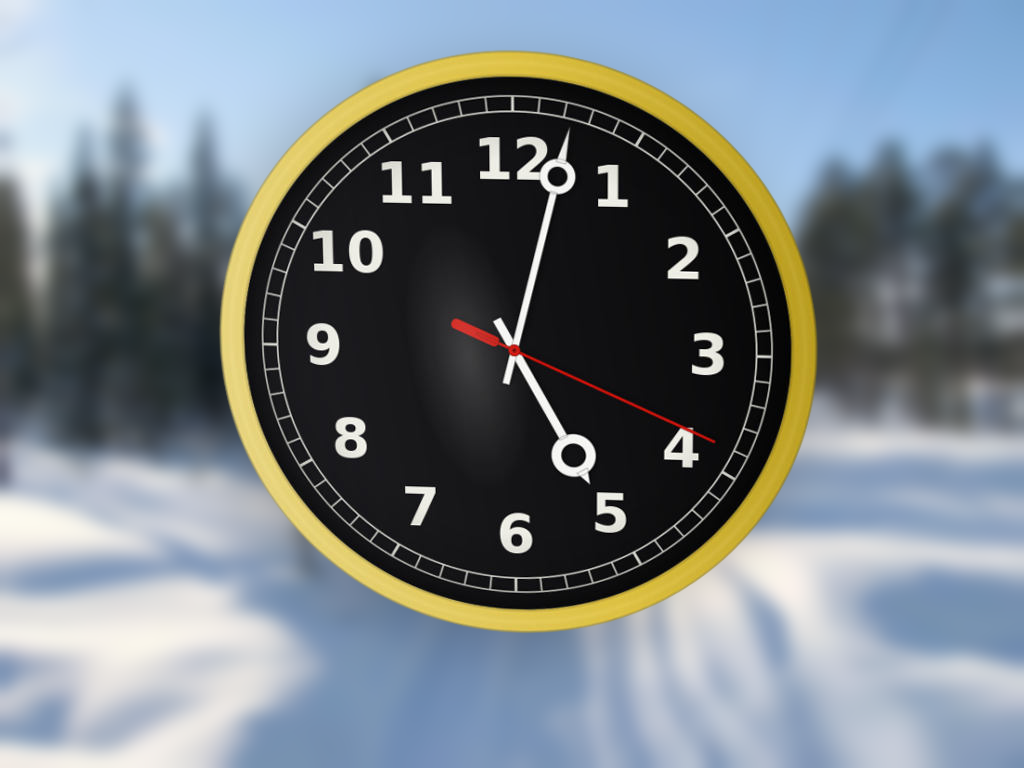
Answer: {"hour": 5, "minute": 2, "second": 19}
